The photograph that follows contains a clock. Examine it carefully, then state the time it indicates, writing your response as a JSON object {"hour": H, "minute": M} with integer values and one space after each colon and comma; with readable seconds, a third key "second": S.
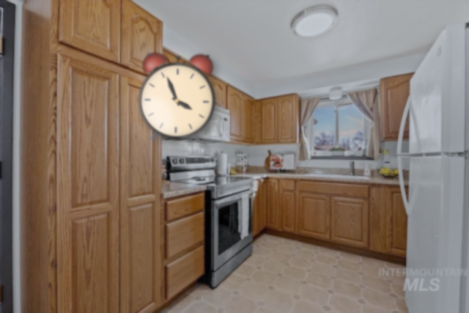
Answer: {"hour": 3, "minute": 56}
